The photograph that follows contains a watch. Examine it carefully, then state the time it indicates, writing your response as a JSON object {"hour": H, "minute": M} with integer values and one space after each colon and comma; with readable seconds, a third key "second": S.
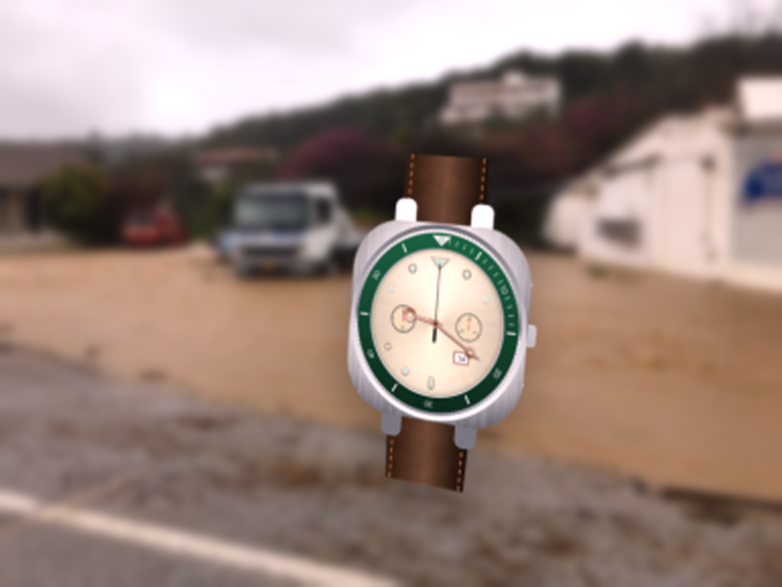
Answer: {"hour": 9, "minute": 20}
